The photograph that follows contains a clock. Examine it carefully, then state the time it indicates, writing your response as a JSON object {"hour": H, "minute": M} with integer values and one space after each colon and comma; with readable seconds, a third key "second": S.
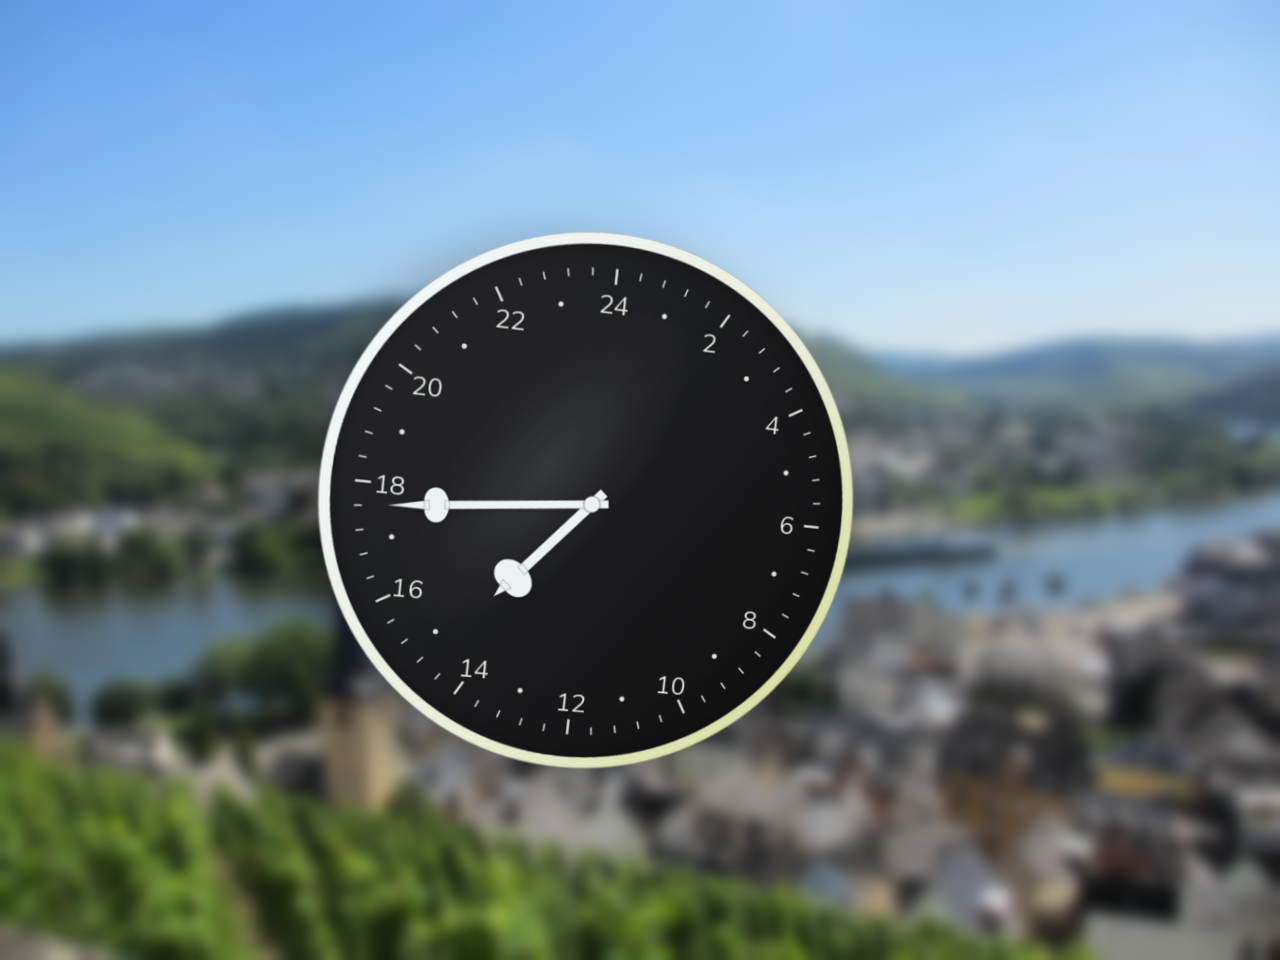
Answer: {"hour": 14, "minute": 44}
